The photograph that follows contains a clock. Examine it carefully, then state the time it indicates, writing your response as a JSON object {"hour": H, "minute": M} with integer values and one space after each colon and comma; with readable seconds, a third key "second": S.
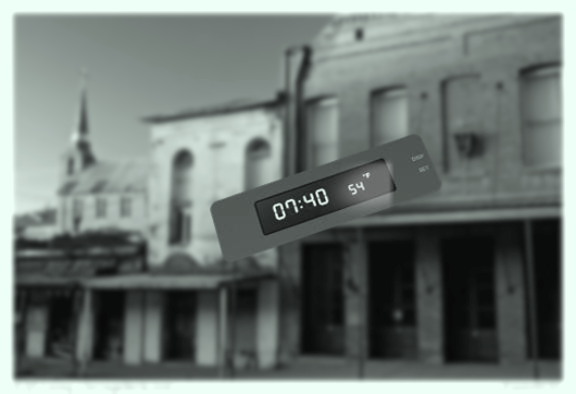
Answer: {"hour": 7, "minute": 40}
